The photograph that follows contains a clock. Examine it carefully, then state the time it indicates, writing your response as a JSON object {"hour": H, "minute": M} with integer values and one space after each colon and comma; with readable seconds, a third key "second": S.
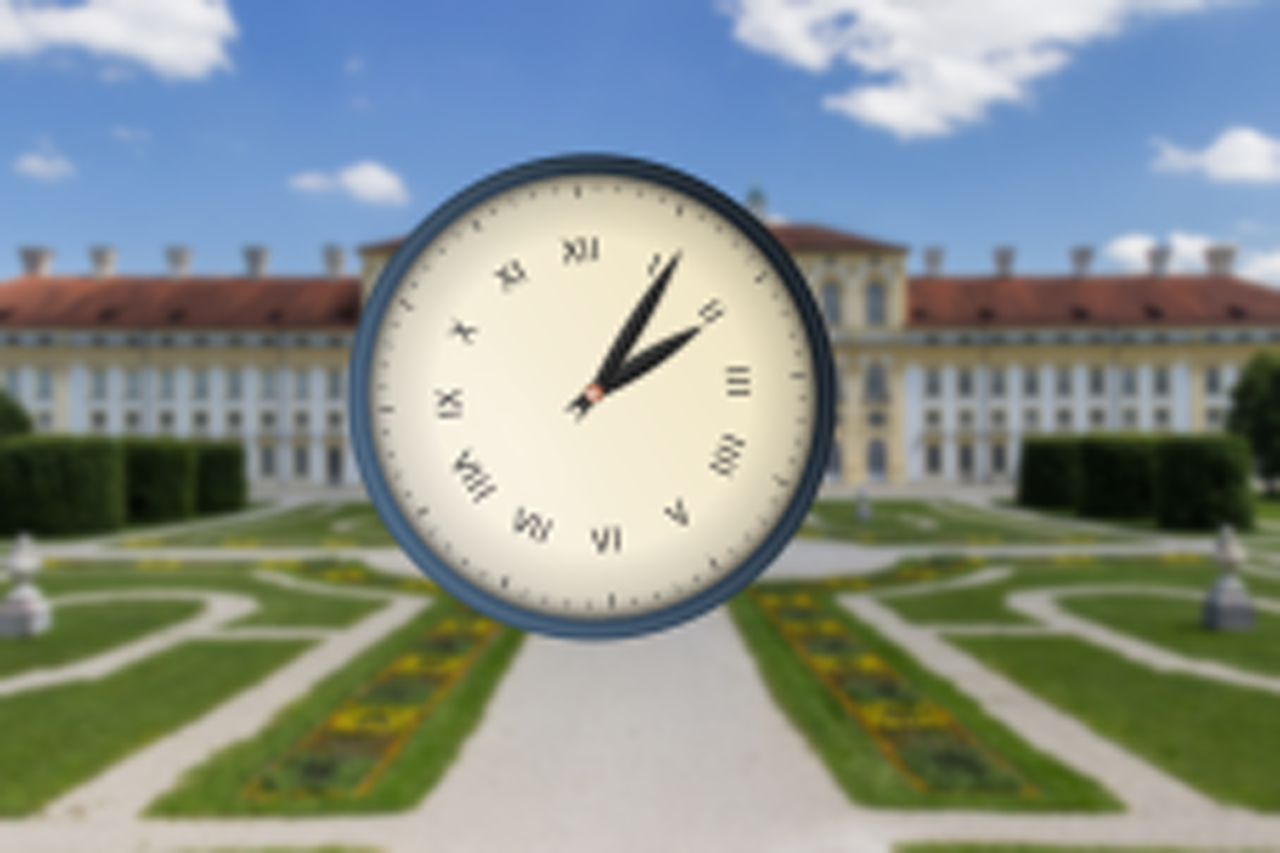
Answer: {"hour": 2, "minute": 6}
